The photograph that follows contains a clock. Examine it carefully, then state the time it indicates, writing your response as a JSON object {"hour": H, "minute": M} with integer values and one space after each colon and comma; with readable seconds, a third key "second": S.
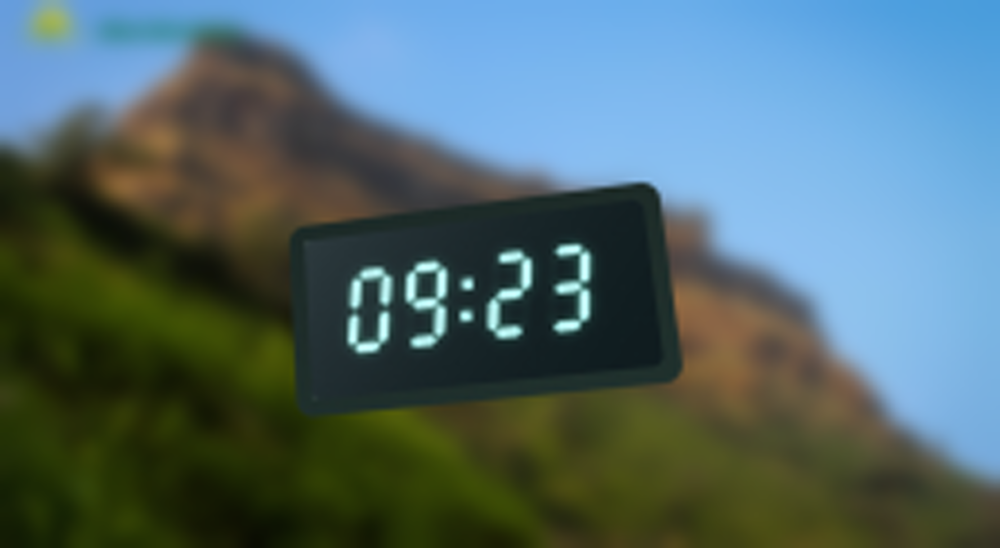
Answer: {"hour": 9, "minute": 23}
